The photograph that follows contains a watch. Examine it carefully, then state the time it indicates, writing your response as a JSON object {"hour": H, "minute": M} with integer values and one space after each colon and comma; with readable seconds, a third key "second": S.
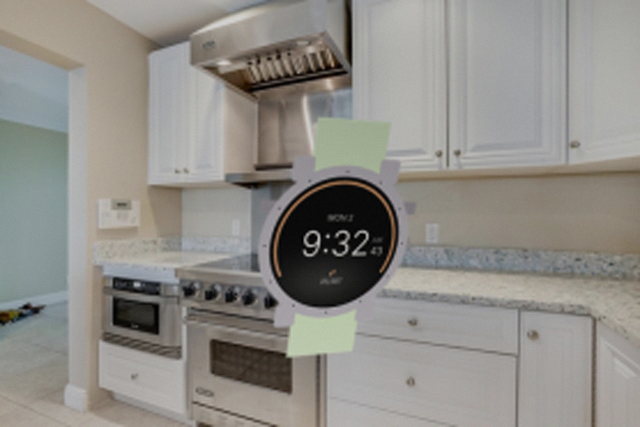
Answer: {"hour": 9, "minute": 32}
